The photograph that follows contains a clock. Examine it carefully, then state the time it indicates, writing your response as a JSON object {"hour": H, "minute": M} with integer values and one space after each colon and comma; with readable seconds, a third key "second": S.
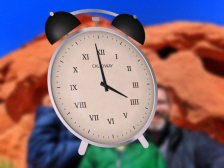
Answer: {"hour": 3, "minute": 59}
